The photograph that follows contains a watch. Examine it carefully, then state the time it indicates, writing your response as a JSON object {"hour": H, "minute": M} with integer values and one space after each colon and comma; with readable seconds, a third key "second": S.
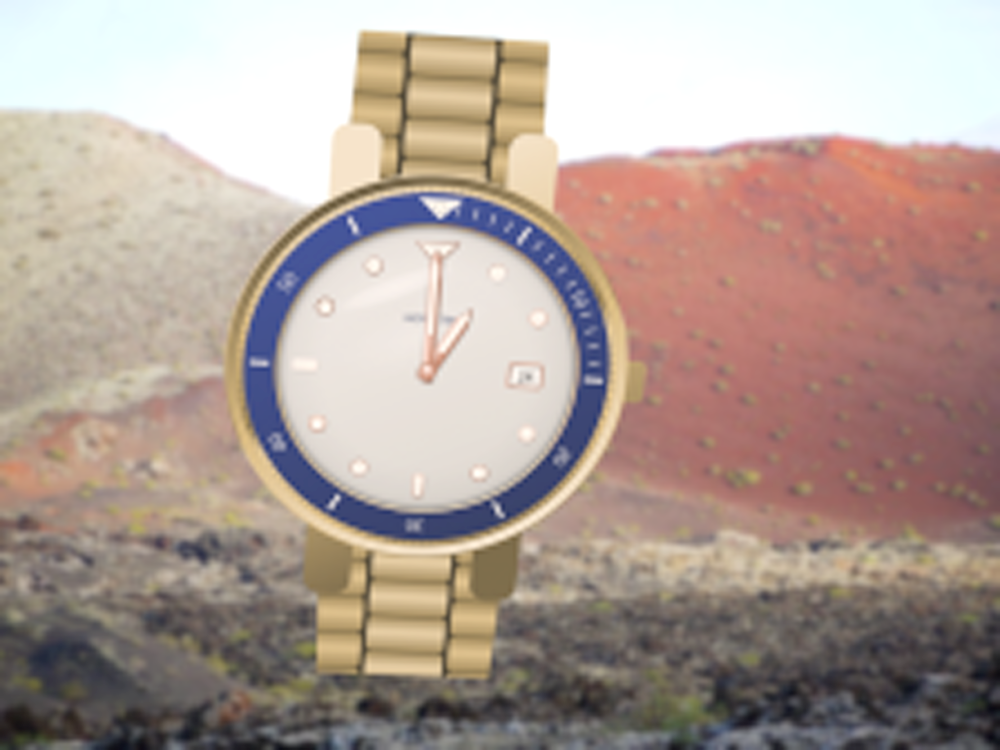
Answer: {"hour": 1, "minute": 0}
